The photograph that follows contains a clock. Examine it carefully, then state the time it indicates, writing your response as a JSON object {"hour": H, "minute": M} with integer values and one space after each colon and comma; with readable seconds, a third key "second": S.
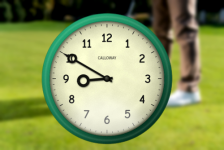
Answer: {"hour": 8, "minute": 50}
